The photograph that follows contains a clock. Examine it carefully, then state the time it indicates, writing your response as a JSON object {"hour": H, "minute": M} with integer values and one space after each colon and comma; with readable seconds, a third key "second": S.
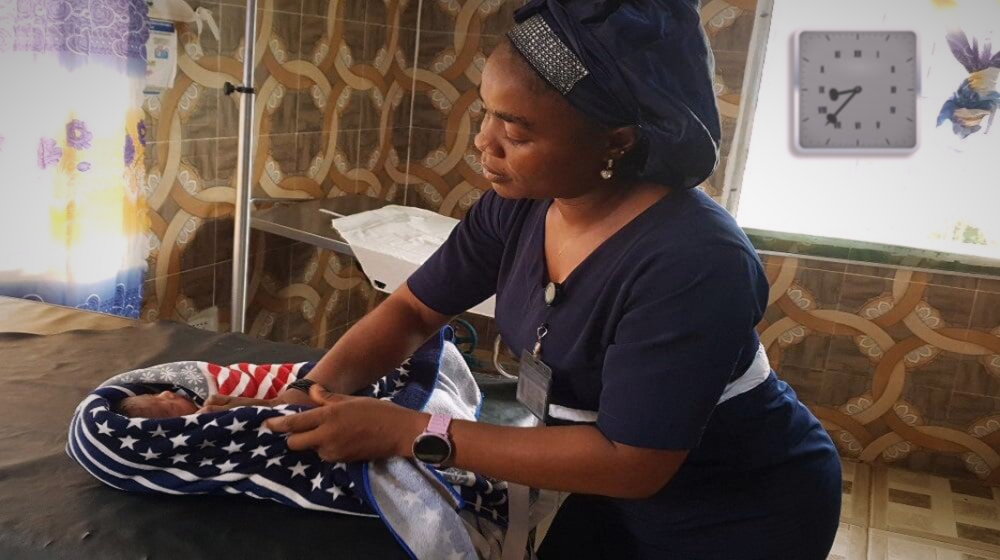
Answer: {"hour": 8, "minute": 37}
